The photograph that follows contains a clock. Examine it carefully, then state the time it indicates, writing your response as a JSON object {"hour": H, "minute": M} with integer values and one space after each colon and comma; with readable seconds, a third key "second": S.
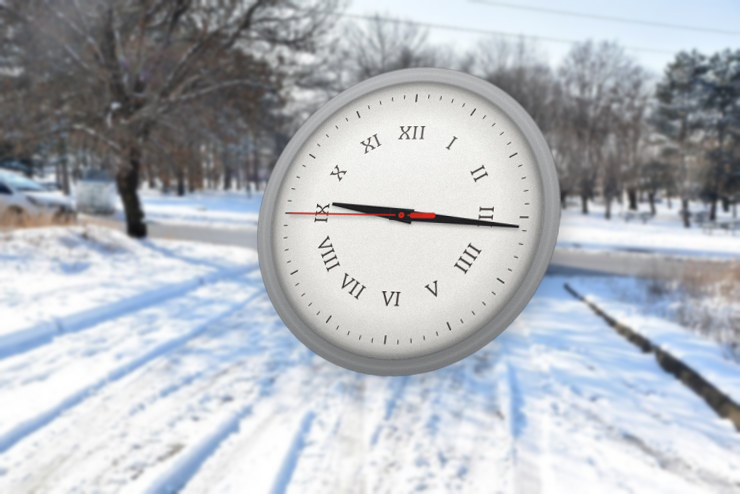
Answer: {"hour": 9, "minute": 15, "second": 45}
